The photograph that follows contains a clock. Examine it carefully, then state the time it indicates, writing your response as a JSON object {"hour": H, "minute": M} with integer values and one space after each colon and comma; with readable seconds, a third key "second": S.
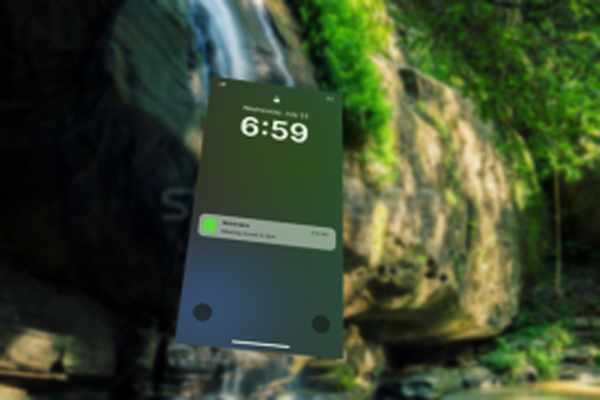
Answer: {"hour": 6, "minute": 59}
